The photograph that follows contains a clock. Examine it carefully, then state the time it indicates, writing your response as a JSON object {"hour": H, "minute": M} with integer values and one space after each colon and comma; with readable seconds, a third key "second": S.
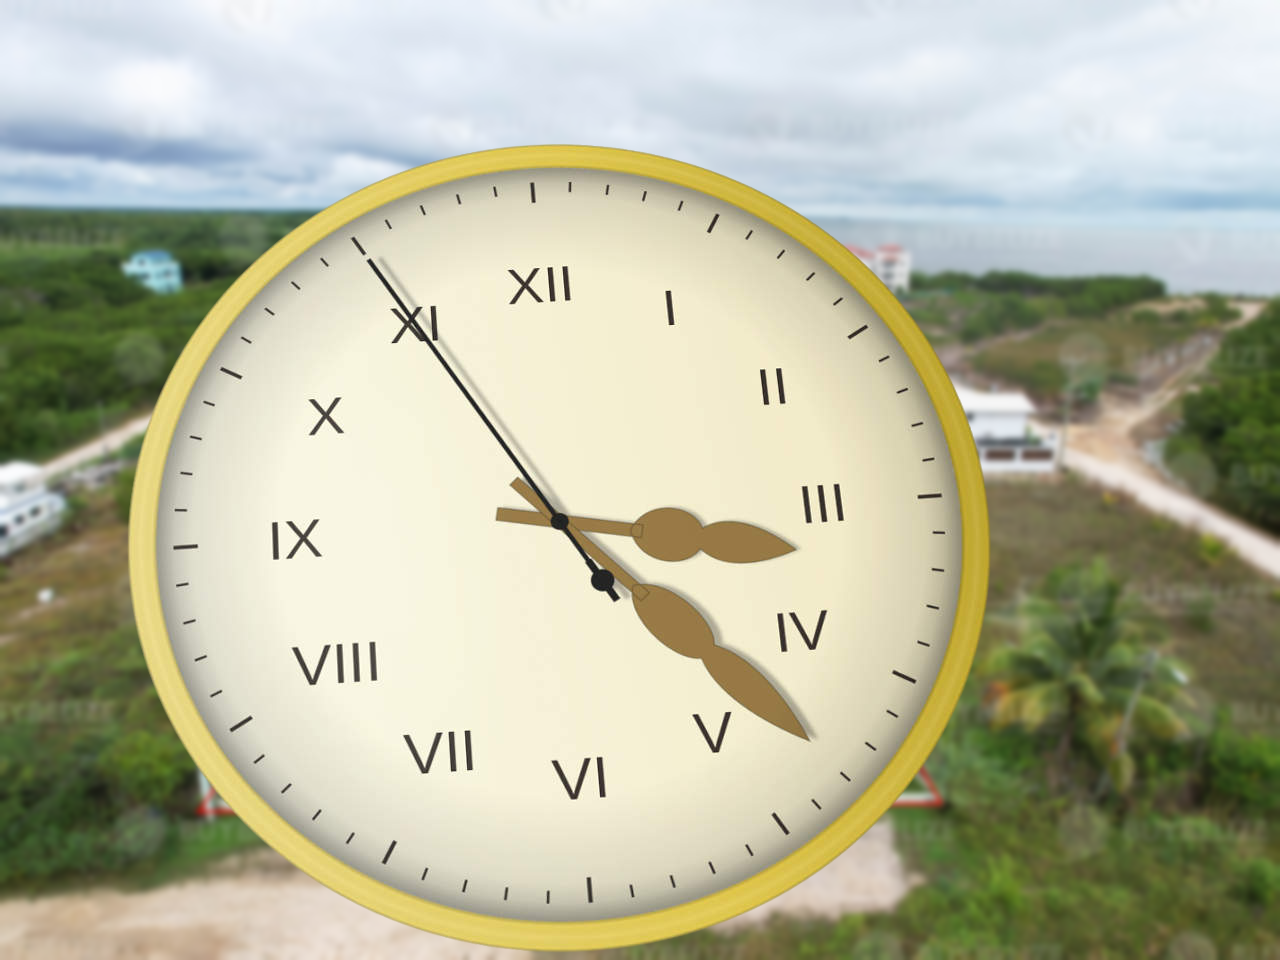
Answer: {"hour": 3, "minute": 22, "second": 55}
